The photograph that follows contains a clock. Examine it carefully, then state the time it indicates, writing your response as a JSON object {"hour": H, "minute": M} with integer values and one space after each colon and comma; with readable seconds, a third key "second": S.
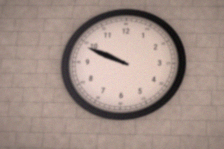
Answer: {"hour": 9, "minute": 49}
